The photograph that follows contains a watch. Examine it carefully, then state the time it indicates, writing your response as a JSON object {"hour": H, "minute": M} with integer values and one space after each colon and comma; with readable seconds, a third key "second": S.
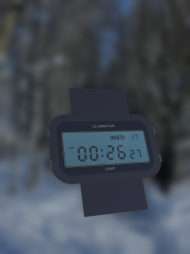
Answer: {"hour": 0, "minute": 26, "second": 27}
